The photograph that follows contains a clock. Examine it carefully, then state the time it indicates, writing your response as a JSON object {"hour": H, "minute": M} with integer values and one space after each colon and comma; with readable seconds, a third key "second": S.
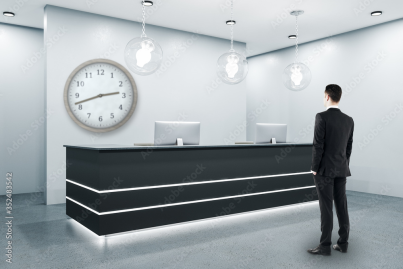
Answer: {"hour": 2, "minute": 42}
